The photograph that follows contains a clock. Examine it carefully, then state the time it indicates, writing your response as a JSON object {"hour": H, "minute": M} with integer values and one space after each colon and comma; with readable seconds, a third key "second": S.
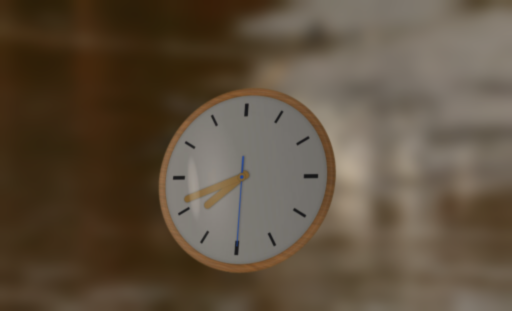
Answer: {"hour": 7, "minute": 41, "second": 30}
